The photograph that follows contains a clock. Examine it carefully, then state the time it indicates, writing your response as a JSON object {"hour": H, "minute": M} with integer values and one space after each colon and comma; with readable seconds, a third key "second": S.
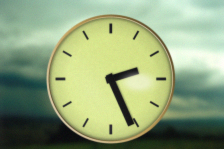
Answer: {"hour": 2, "minute": 26}
